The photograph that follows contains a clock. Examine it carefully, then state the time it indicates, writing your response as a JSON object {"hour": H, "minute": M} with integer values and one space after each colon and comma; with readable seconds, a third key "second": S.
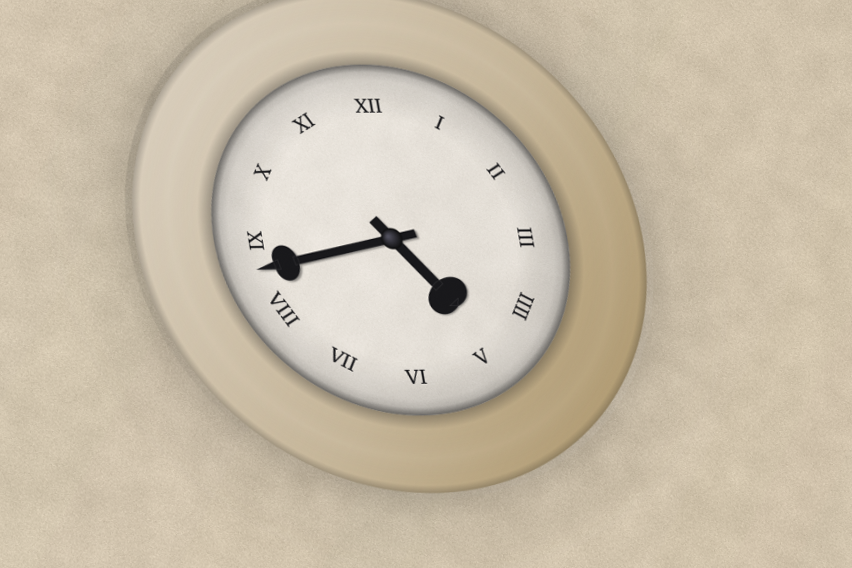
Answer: {"hour": 4, "minute": 43}
